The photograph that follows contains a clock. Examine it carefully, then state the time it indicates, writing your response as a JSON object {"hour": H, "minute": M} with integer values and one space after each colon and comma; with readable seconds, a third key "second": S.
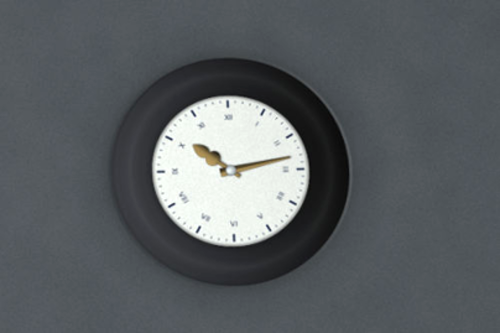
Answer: {"hour": 10, "minute": 13}
